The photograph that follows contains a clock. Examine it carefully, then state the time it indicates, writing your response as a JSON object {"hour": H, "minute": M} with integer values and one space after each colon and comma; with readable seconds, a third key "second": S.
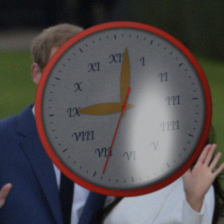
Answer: {"hour": 9, "minute": 1, "second": 34}
